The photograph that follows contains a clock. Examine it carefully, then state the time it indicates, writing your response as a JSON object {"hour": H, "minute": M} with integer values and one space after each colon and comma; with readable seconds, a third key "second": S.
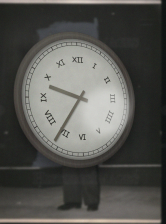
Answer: {"hour": 9, "minute": 36}
